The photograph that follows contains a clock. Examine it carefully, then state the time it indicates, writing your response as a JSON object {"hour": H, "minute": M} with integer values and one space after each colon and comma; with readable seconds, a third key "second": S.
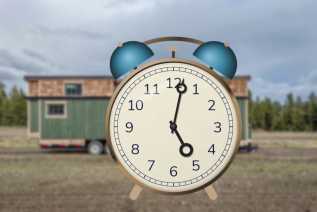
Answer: {"hour": 5, "minute": 2}
